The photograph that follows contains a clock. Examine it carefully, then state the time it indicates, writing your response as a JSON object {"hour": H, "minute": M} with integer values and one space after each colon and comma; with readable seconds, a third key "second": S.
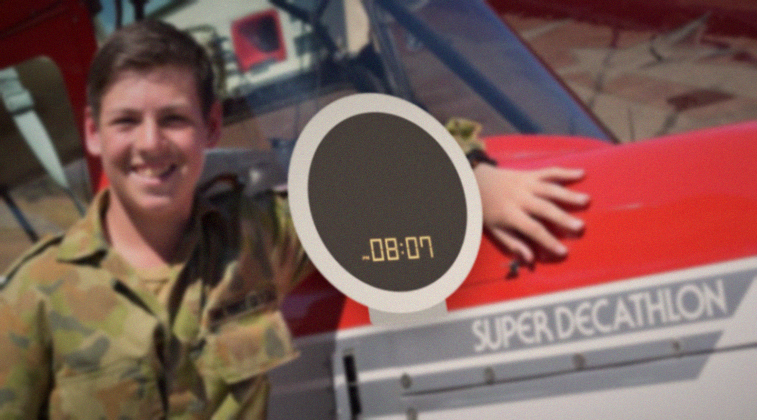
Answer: {"hour": 8, "minute": 7}
